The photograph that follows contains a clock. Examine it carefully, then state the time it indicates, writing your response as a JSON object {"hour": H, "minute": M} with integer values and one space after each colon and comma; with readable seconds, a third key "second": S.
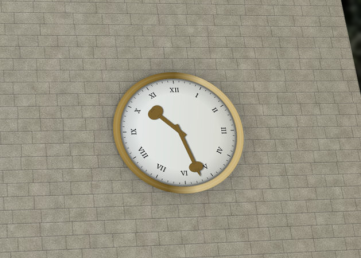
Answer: {"hour": 10, "minute": 27}
